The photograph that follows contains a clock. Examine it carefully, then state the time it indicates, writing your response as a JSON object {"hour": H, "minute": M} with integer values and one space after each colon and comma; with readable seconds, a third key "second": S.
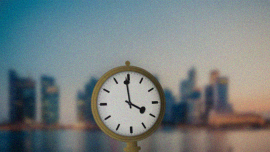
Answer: {"hour": 3, "minute": 59}
